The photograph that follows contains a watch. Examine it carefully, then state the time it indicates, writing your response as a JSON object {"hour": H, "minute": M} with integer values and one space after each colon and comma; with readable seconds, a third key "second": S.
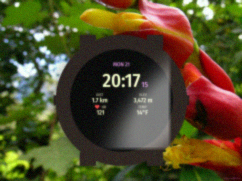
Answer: {"hour": 20, "minute": 17}
